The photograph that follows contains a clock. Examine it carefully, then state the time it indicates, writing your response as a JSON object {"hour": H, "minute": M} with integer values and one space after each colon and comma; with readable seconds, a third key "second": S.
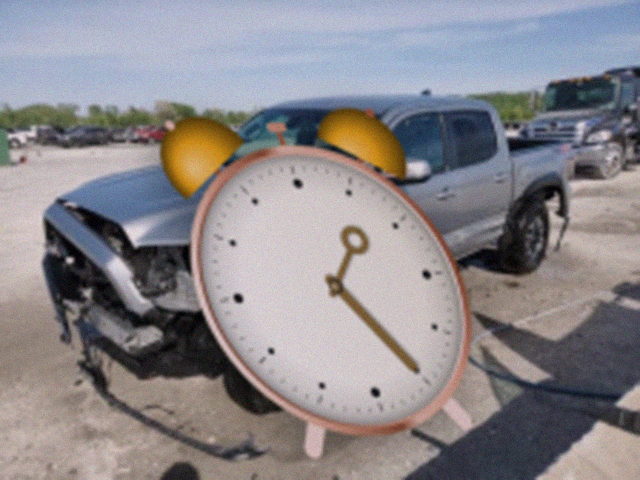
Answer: {"hour": 1, "minute": 25}
